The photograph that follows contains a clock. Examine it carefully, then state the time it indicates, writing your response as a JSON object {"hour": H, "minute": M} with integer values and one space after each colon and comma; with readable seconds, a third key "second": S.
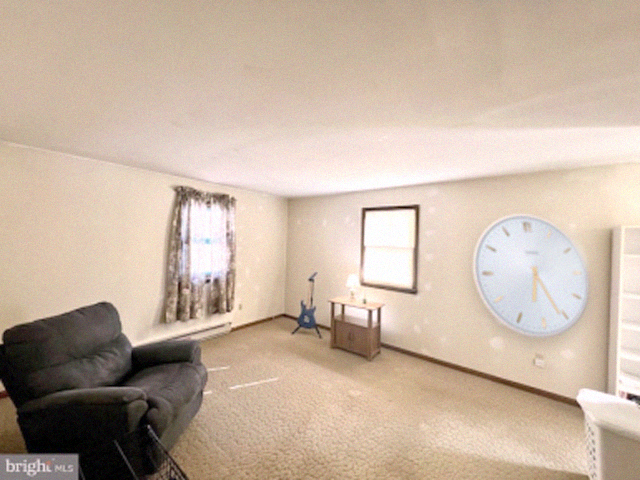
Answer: {"hour": 6, "minute": 26}
